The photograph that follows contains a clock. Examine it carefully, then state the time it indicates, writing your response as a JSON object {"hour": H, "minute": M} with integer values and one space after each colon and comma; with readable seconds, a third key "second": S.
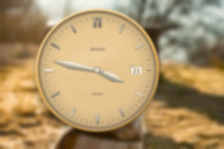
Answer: {"hour": 3, "minute": 47}
